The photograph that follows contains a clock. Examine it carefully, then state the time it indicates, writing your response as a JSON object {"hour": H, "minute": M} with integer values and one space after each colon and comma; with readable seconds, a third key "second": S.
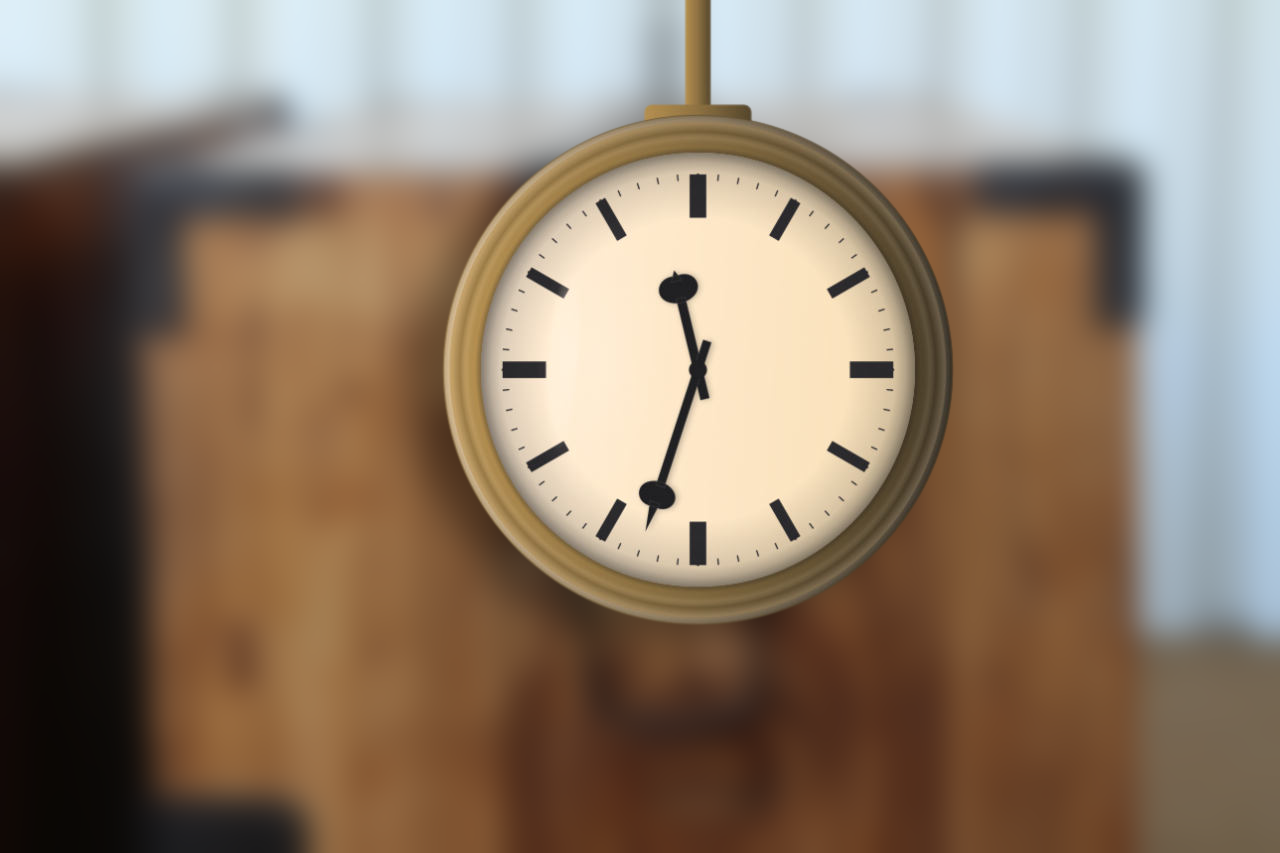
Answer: {"hour": 11, "minute": 33}
